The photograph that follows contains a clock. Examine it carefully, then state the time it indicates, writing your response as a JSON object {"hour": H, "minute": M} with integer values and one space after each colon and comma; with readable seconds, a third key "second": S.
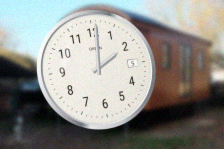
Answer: {"hour": 2, "minute": 1}
